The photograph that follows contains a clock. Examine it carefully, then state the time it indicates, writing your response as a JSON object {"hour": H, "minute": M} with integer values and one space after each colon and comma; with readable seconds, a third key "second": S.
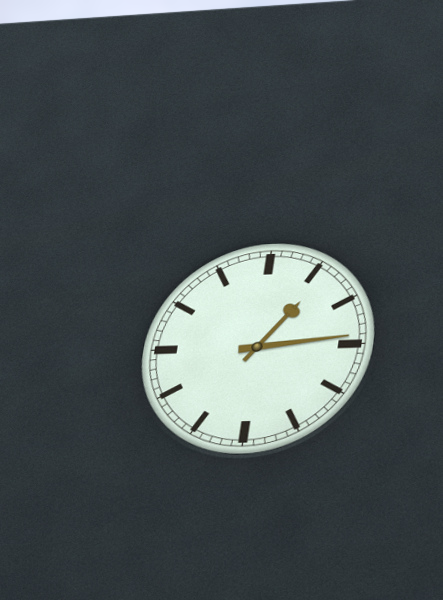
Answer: {"hour": 1, "minute": 14}
